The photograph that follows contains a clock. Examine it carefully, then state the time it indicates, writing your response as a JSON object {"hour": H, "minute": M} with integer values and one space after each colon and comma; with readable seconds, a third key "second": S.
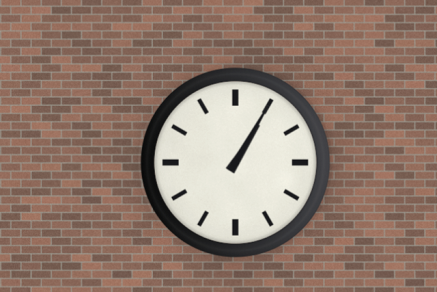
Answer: {"hour": 1, "minute": 5}
